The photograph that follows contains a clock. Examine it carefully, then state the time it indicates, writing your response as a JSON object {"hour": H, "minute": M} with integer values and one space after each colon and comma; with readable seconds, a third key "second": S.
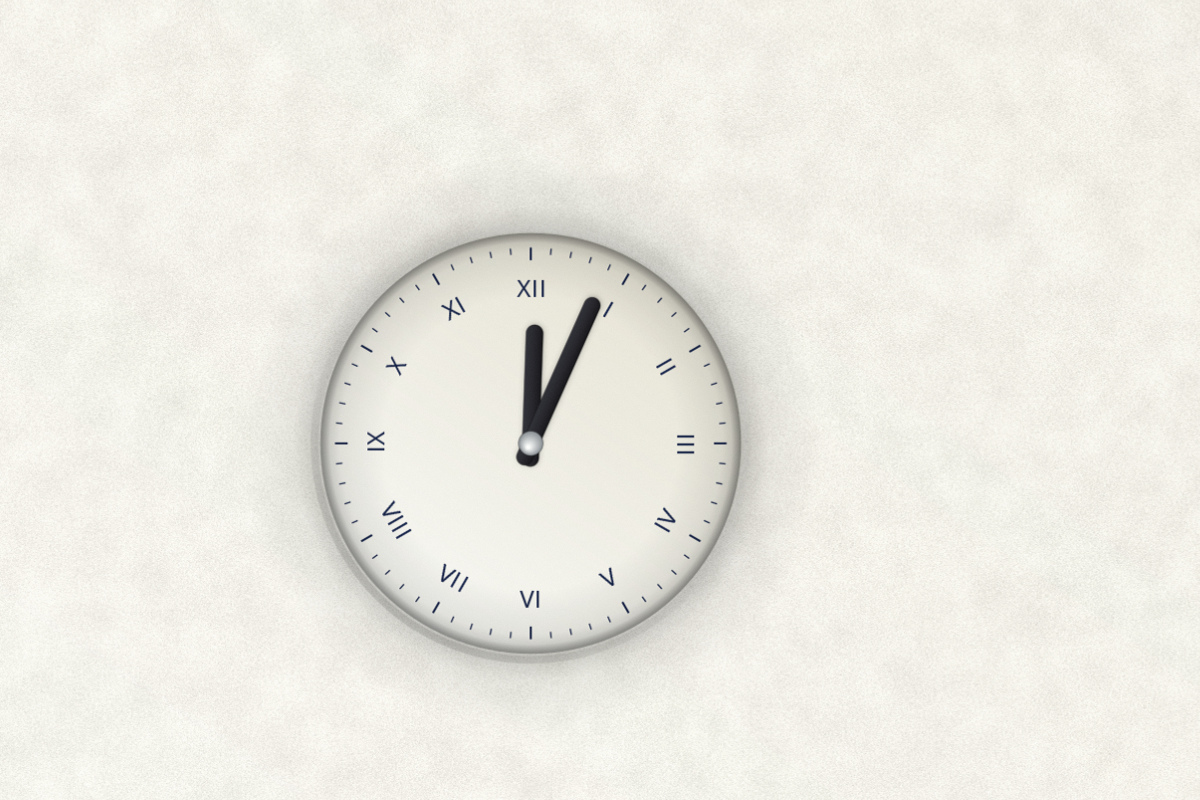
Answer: {"hour": 12, "minute": 4}
